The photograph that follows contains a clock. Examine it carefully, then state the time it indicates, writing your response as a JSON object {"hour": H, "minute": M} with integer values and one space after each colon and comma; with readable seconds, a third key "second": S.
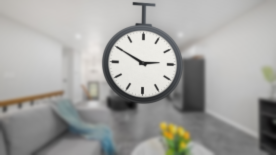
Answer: {"hour": 2, "minute": 50}
